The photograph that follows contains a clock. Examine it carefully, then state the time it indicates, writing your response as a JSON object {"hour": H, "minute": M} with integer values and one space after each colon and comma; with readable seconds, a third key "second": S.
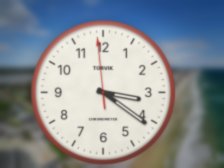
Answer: {"hour": 3, "minute": 20, "second": 59}
